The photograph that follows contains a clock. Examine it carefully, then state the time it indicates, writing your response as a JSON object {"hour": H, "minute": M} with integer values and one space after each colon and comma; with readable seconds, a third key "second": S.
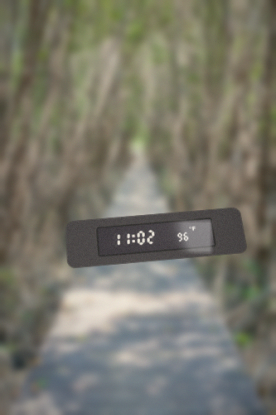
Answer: {"hour": 11, "minute": 2}
